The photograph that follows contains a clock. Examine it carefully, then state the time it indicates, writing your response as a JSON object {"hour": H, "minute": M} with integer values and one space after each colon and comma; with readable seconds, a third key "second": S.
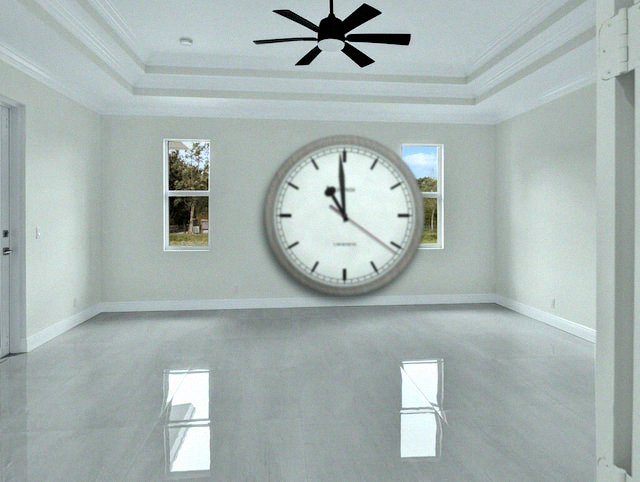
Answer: {"hour": 10, "minute": 59, "second": 21}
